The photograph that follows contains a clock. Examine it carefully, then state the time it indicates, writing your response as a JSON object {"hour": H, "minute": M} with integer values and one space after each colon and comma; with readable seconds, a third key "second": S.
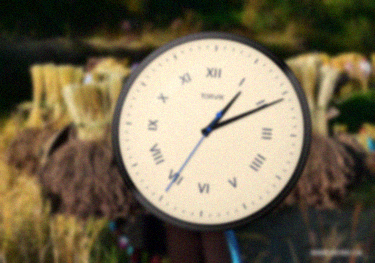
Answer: {"hour": 1, "minute": 10, "second": 35}
